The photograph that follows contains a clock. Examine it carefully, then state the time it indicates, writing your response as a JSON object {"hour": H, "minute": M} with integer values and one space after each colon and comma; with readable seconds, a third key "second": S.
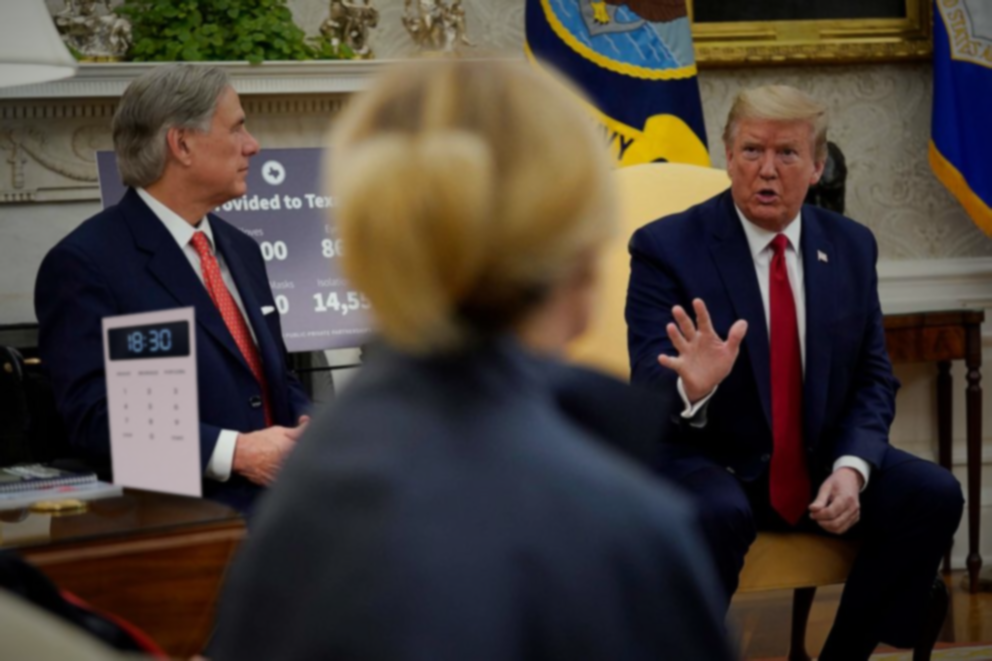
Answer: {"hour": 18, "minute": 30}
